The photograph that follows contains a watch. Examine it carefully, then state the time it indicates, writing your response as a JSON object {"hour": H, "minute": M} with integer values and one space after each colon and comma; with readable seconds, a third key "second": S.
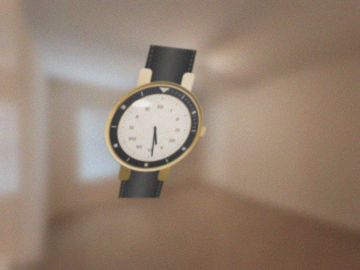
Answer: {"hour": 5, "minute": 29}
